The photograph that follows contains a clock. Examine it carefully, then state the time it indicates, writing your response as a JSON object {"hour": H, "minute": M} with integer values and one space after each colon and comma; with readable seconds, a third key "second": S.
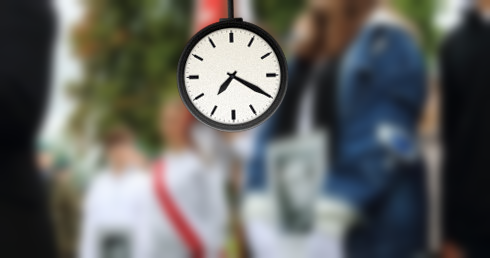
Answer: {"hour": 7, "minute": 20}
